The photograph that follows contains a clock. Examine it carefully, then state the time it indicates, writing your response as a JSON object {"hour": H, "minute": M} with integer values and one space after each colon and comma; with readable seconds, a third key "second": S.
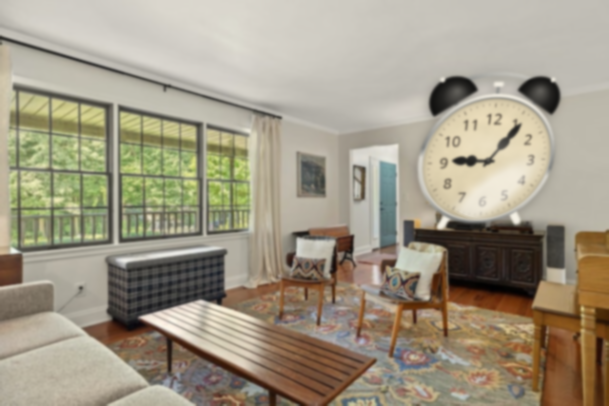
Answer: {"hour": 9, "minute": 6}
